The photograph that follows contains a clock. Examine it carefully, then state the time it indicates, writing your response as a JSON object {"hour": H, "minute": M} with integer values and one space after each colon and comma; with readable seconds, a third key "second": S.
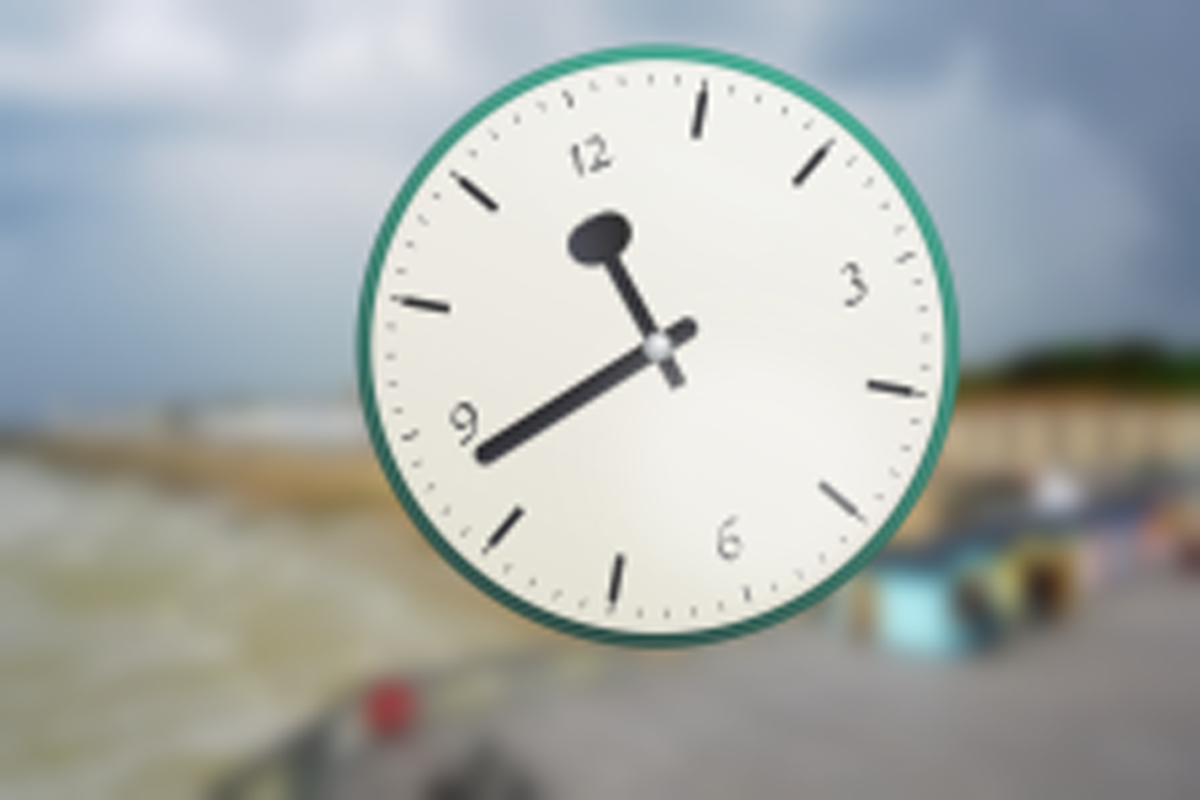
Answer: {"hour": 11, "minute": 43}
